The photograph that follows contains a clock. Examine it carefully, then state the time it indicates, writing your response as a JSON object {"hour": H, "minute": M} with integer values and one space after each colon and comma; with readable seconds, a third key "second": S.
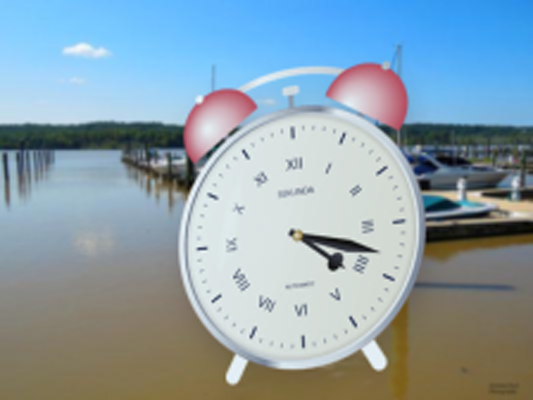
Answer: {"hour": 4, "minute": 18}
